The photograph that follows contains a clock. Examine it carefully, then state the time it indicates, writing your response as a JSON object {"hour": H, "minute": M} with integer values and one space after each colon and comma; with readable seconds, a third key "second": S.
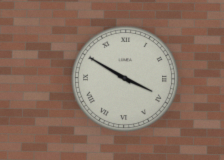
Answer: {"hour": 3, "minute": 50}
